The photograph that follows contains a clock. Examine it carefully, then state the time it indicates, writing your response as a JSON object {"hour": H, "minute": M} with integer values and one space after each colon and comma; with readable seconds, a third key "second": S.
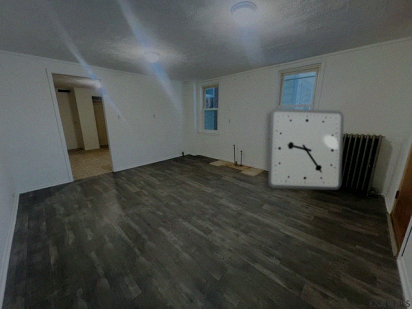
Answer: {"hour": 9, "minute": 24}
